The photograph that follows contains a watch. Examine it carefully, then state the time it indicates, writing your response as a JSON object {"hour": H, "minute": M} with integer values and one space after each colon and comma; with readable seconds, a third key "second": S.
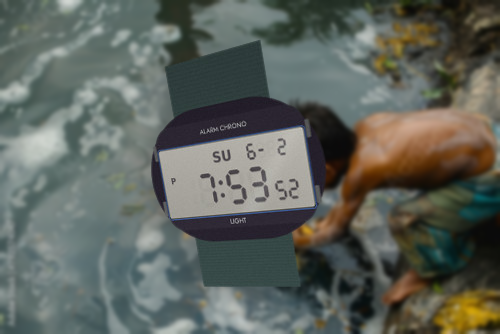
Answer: {"hour": 7, "minute": 53, "second": 52}
